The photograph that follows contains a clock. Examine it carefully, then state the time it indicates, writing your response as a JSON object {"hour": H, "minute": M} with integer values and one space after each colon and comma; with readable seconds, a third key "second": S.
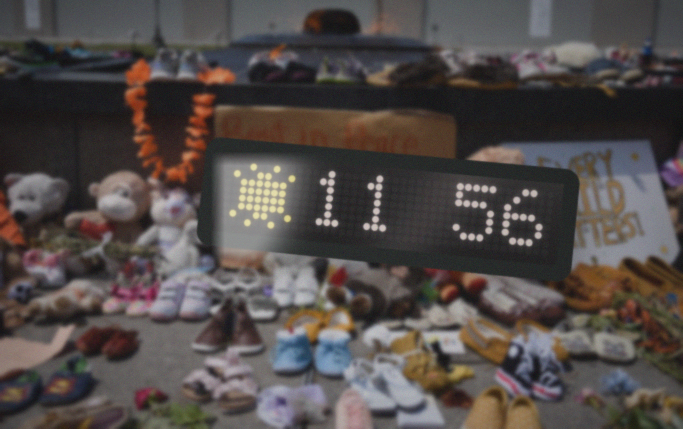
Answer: {"hour": 11, "minute": 56}
